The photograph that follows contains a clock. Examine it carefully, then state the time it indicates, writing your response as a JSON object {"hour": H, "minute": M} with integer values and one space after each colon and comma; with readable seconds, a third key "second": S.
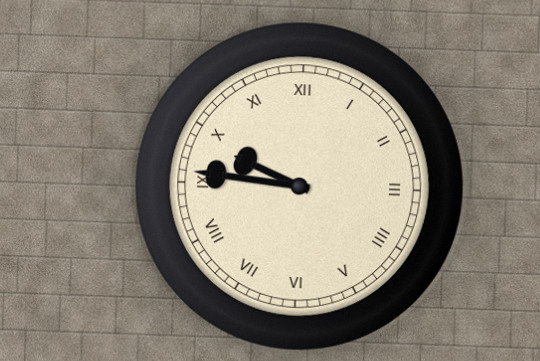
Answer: {"hour": 9, "minute": 46}
